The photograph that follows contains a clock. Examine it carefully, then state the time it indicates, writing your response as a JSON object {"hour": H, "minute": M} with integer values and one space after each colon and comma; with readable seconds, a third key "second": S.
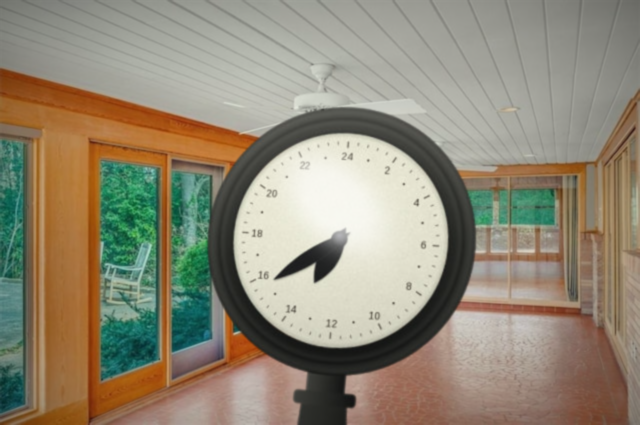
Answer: {"hour": 13, "minute": 39}
